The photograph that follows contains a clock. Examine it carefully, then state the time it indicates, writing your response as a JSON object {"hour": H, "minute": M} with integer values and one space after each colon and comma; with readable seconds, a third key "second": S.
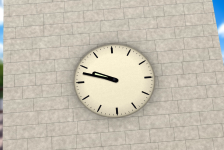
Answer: {"hour": 9, "minute": 48}
